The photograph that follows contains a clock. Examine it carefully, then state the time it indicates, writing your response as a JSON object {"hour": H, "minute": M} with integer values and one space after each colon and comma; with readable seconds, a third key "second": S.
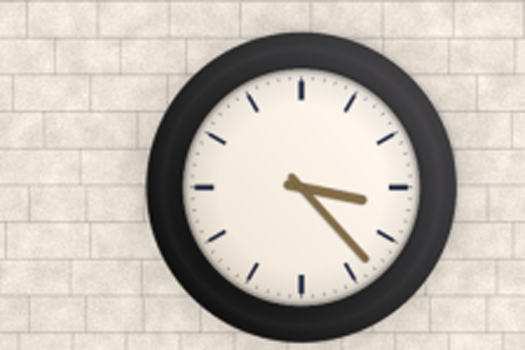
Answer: {"hour": 3, "minute": 23}
